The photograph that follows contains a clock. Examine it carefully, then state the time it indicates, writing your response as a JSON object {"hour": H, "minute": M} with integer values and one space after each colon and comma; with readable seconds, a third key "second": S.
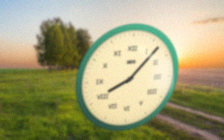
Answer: {"hour": 8, "minute": 7}
